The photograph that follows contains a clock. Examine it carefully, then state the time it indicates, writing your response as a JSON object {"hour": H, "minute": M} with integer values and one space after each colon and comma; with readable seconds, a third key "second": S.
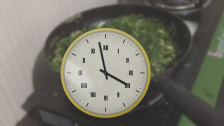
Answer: {"hour": 3, "minute": 58}
